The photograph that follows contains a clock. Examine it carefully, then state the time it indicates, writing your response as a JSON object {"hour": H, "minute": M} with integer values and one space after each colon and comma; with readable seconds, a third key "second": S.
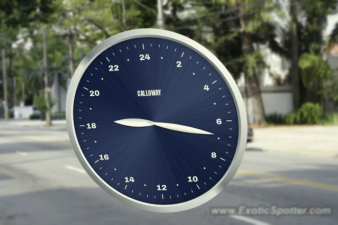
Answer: {"hour": 18, "minute": 17}
